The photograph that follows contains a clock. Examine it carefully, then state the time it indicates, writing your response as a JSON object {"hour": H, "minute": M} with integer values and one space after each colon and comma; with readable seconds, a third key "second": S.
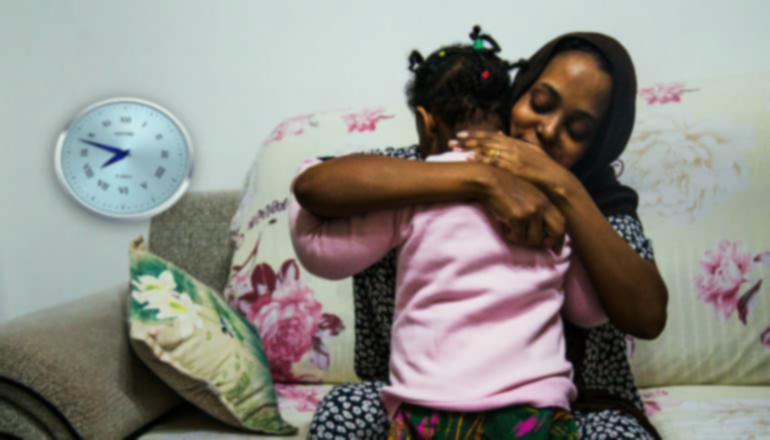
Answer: {"hour": 7, "minute": 48}
